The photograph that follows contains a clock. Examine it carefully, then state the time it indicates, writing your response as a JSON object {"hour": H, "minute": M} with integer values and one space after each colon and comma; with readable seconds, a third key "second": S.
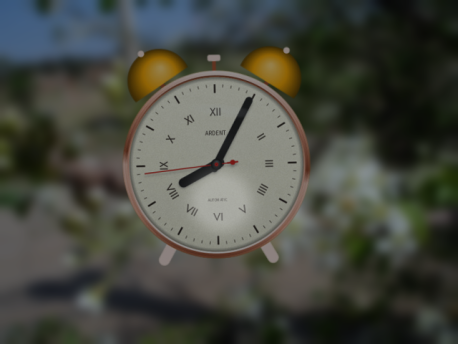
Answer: {"hour": 8, "minute": 4, "second": 44}
